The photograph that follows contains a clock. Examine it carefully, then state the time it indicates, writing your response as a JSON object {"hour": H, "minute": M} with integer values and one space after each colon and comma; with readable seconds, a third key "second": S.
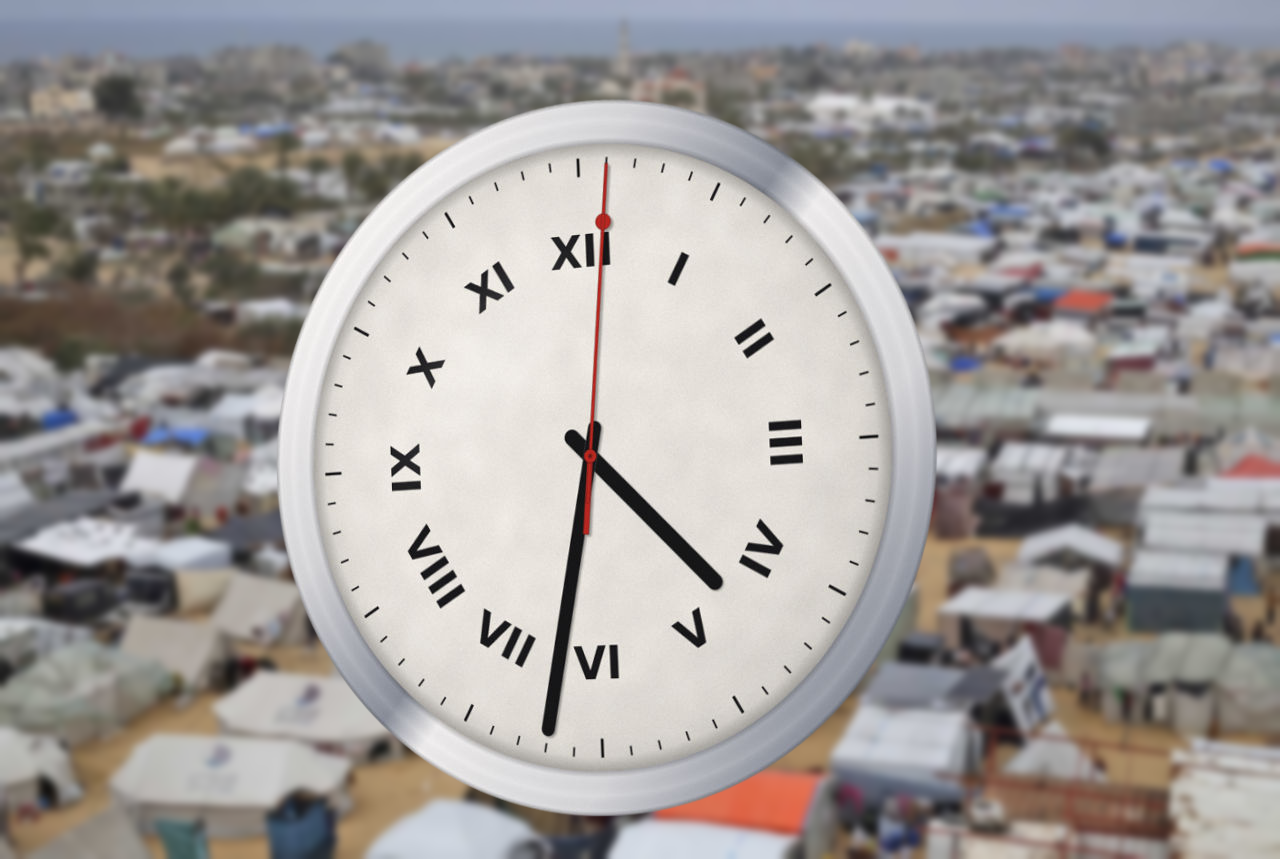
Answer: {"hour": 4, "minute": 32, "second": 1}
